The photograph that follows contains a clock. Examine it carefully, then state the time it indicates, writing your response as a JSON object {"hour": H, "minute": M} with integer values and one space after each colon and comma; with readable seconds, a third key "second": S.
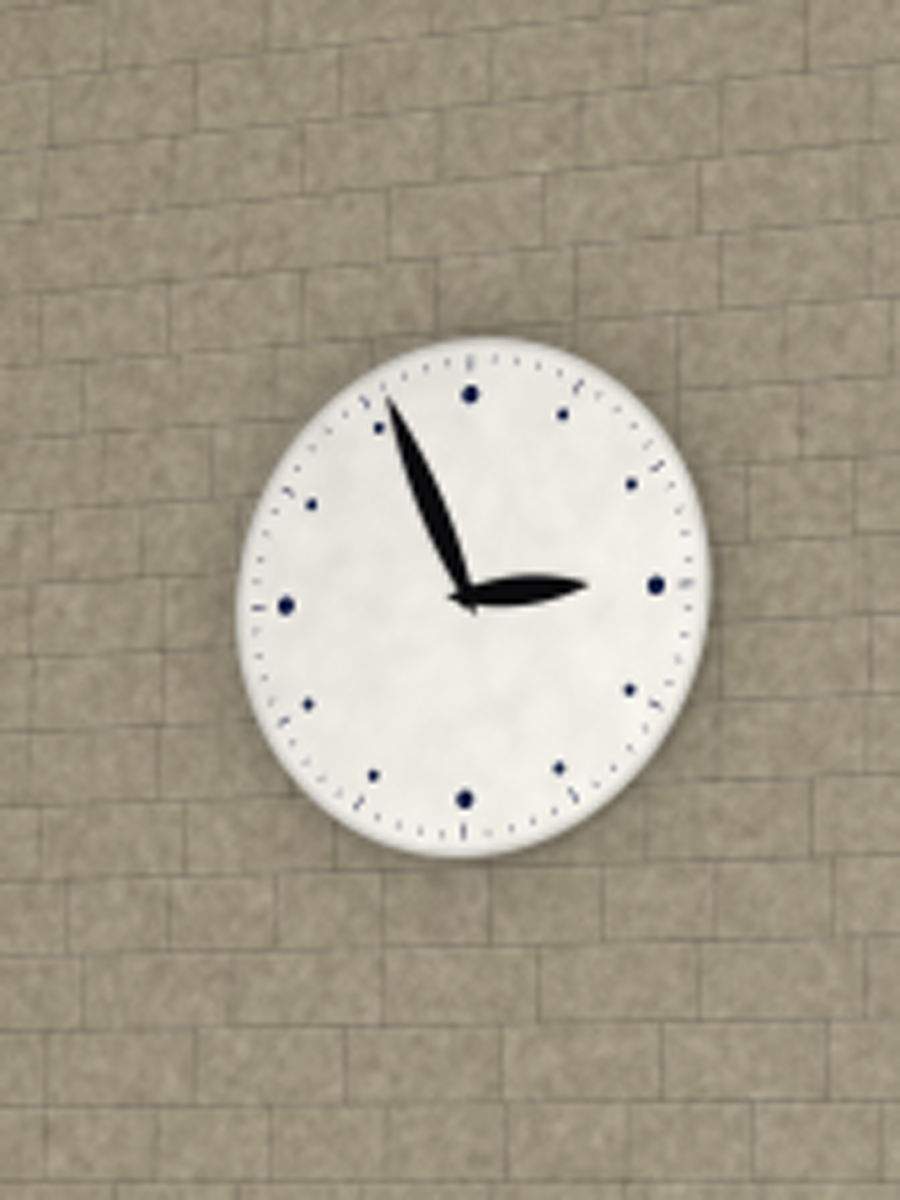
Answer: {"hour": 2, "minute": 56}
